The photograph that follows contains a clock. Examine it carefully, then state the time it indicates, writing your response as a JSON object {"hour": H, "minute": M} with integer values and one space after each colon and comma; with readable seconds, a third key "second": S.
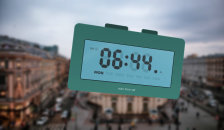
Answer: {"hour": 6, "minute": 44}
